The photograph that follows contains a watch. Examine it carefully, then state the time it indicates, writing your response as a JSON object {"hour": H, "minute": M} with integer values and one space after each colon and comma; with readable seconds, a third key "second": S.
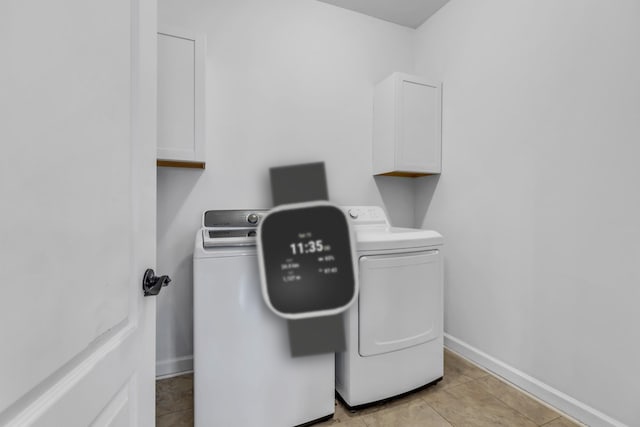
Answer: {"hour": 11, "minute": 35}
